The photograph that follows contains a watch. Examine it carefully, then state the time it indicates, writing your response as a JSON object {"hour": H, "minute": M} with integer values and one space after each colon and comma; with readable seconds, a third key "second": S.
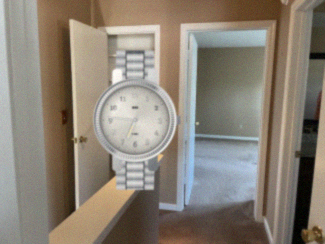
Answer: {"hour": 6, "minute": 46}
